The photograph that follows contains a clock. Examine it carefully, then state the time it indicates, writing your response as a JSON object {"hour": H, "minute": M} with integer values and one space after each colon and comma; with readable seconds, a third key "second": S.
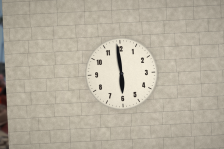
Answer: {"hour": 5, "minute": 59}
